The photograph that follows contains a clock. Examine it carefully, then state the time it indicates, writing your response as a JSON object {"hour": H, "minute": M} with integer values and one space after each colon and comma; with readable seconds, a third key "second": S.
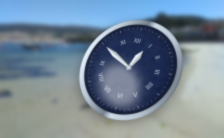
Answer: {"hour": 12, "minute": 50}
